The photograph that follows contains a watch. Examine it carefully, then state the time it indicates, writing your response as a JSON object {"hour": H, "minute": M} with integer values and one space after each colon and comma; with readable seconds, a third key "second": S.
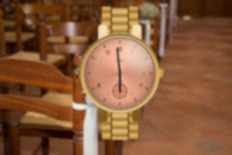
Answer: {"hour": 5, "minute": 59}
